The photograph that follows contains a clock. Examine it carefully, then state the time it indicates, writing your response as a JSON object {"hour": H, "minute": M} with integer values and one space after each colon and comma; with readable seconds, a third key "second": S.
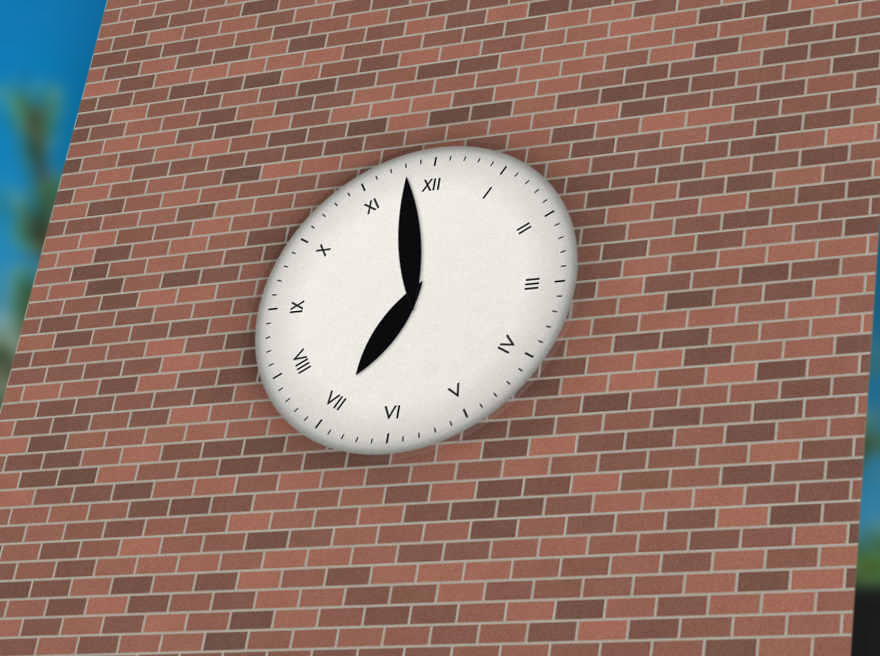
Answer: {"hour": 6, "minute": 58}
